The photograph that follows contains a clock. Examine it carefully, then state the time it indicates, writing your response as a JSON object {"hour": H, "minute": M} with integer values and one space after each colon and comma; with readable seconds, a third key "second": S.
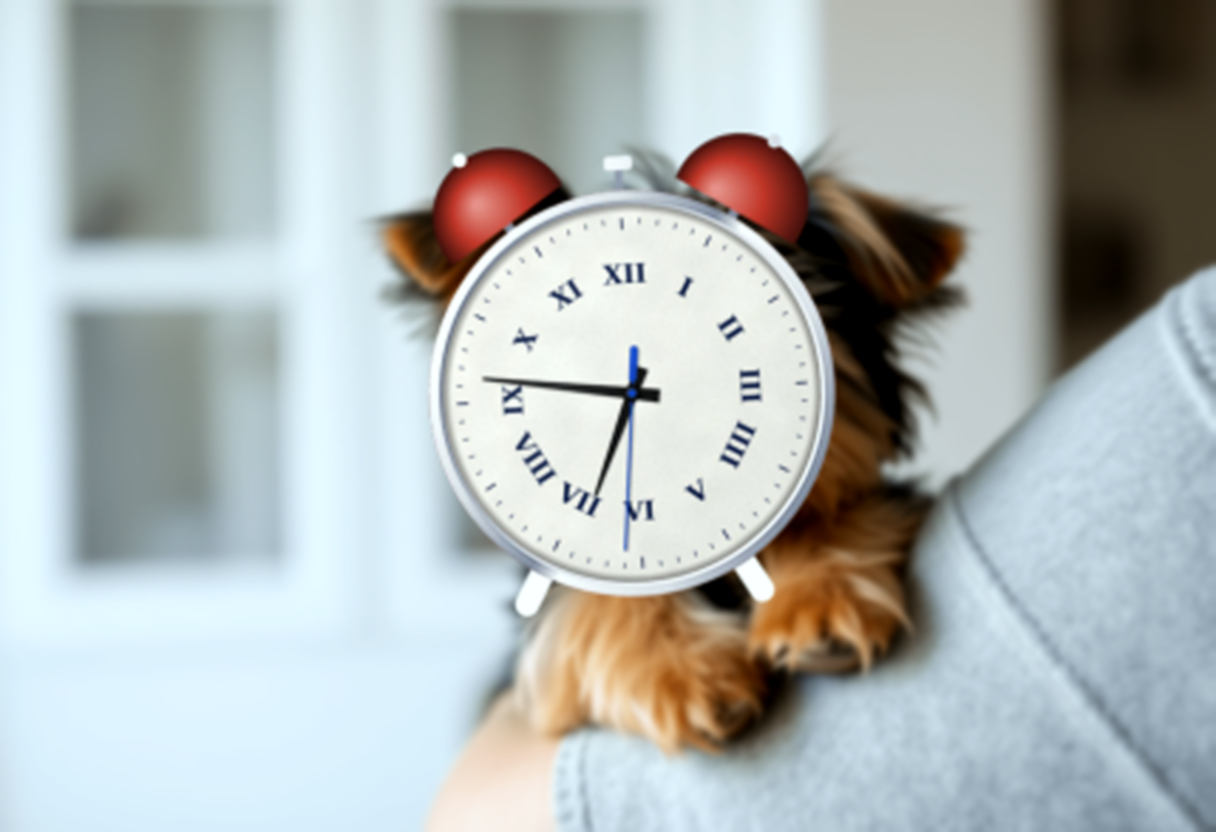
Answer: {"hour": 6, "minute": 46, "second": 31}
